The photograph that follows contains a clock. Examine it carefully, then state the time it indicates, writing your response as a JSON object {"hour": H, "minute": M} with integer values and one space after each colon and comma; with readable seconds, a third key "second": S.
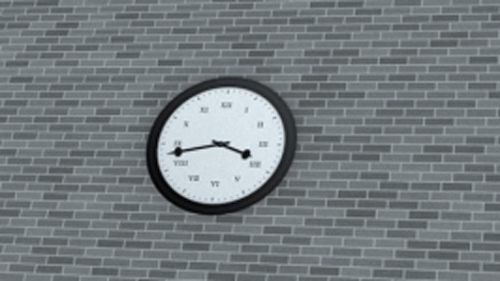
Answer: {"hour": 3, "minute": 43}
